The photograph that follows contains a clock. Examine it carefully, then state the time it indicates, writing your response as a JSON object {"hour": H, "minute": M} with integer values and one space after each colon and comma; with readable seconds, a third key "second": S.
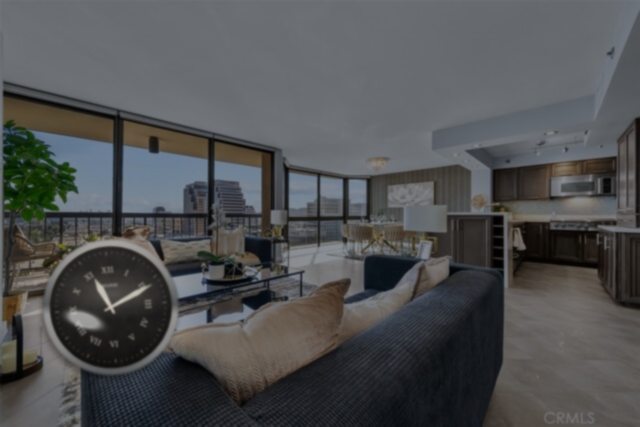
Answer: {"hour": 11, "minute": 11}
